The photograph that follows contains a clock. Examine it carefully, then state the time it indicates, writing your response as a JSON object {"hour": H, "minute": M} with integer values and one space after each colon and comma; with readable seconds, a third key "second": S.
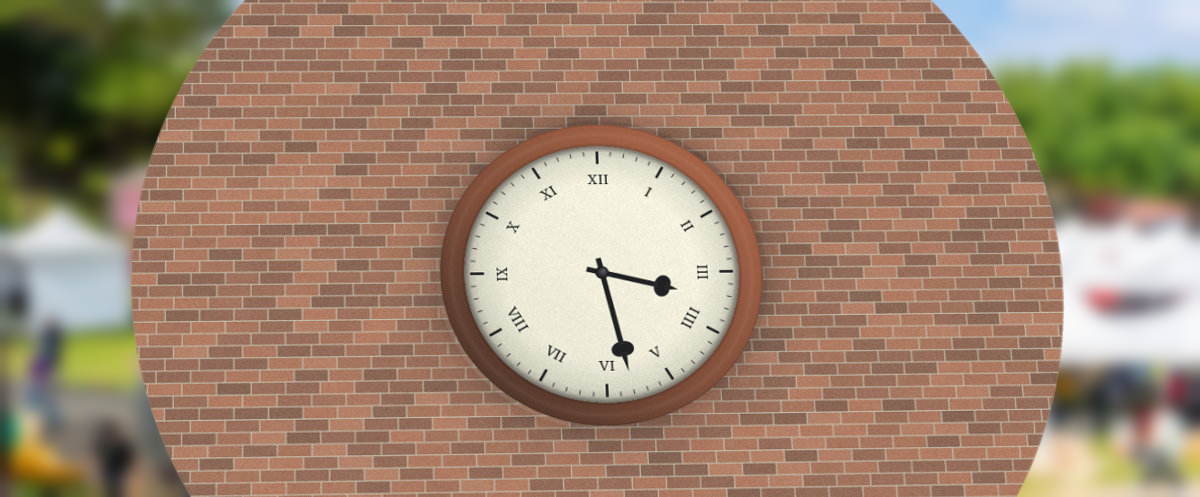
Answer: {"hour": 3, "minute": 28}
